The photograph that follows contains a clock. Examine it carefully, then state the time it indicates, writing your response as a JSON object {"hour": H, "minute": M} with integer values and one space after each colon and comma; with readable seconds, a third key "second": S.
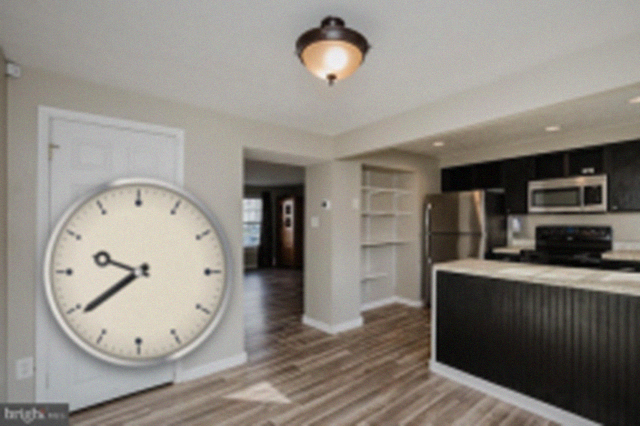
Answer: {"hour": 9, "minute": 39}
